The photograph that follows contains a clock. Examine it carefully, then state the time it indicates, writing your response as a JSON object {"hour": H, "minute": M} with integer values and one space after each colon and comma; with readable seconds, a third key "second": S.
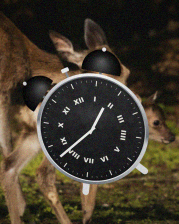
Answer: {"hour": 1, "minute": 42}
